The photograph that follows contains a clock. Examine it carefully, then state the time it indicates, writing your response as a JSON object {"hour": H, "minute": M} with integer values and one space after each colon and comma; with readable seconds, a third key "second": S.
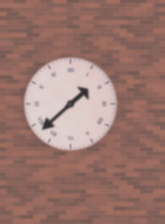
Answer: {"hour": 1, "minute": 38}
